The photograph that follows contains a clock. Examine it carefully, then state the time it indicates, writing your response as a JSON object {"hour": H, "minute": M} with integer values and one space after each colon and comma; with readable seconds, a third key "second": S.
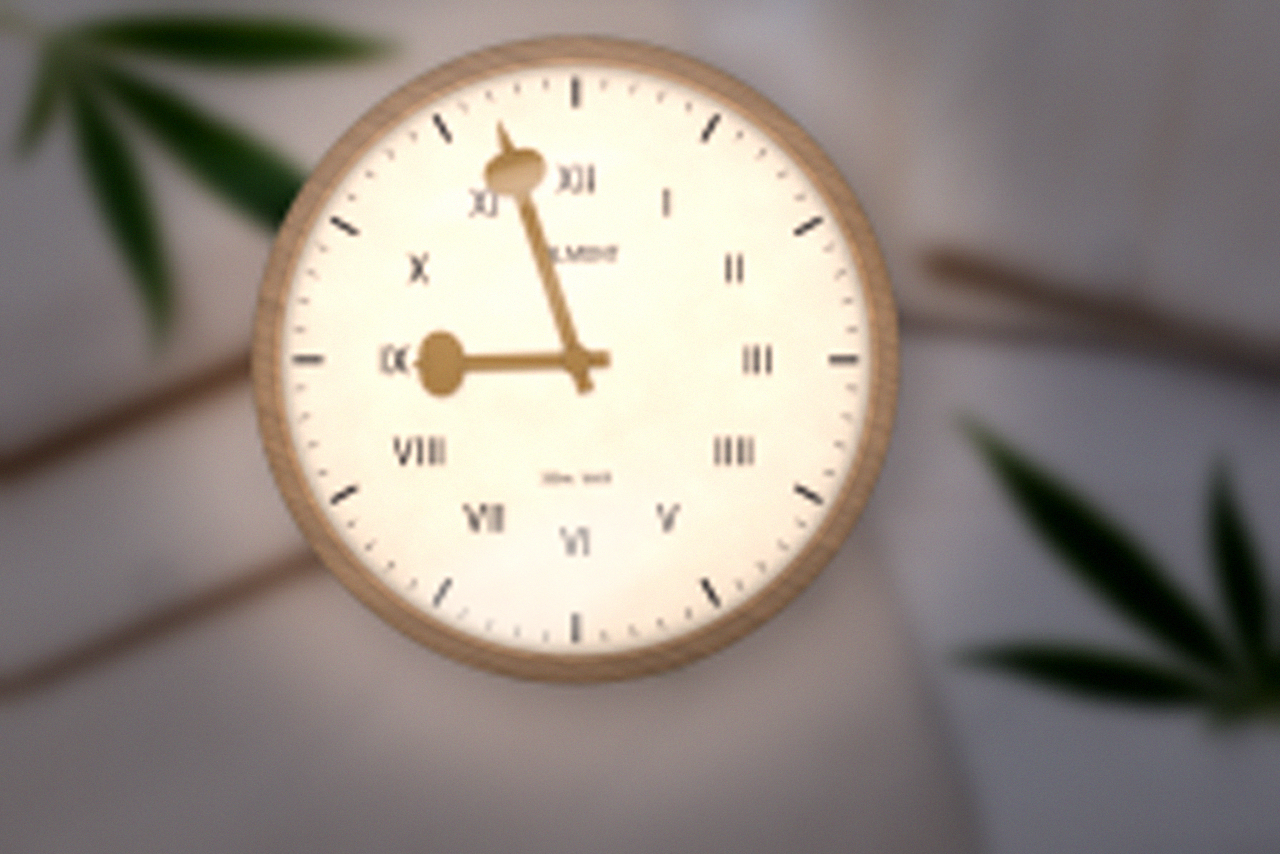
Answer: {"hour": 8, "minute": 57}
